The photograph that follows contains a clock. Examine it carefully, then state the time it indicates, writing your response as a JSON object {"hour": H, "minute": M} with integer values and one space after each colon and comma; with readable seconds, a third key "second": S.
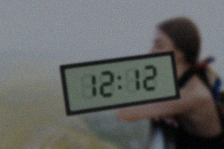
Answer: {"hour": 12, "minute": 12}
